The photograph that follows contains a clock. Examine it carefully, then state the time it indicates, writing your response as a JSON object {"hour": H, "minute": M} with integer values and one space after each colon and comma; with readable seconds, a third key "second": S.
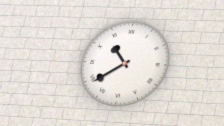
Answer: {"hour": 10, "minute": 39}
